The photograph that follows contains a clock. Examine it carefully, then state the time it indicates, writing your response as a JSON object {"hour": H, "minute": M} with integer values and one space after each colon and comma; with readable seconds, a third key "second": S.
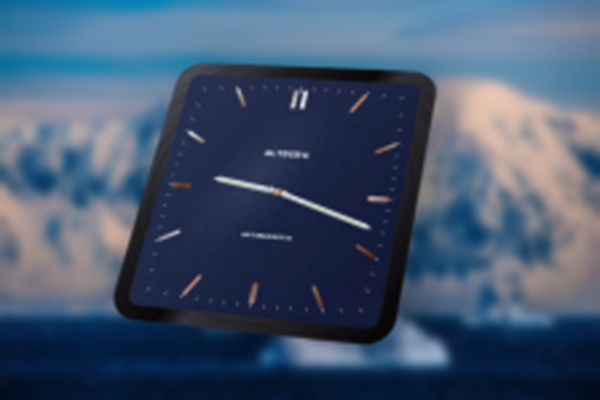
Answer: {"hour": 9, "minute": 18}
